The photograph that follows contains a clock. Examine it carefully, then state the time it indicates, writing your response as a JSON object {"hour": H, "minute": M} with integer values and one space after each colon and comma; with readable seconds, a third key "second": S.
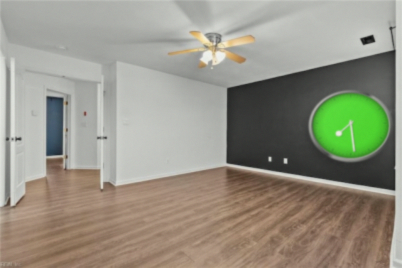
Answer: {"hour": 7, "minute": 29}
